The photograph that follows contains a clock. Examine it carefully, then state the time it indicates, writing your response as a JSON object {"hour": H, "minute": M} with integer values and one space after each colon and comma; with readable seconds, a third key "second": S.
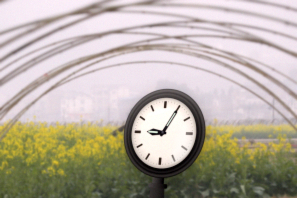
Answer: {"hour": 9, "minute": 5}
